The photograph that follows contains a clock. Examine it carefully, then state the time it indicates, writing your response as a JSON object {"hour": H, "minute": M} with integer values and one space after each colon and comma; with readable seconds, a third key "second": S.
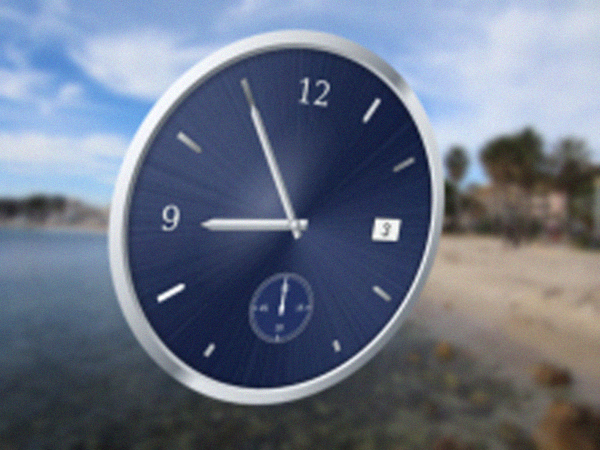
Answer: {"hour": 8, "minute": 55}
